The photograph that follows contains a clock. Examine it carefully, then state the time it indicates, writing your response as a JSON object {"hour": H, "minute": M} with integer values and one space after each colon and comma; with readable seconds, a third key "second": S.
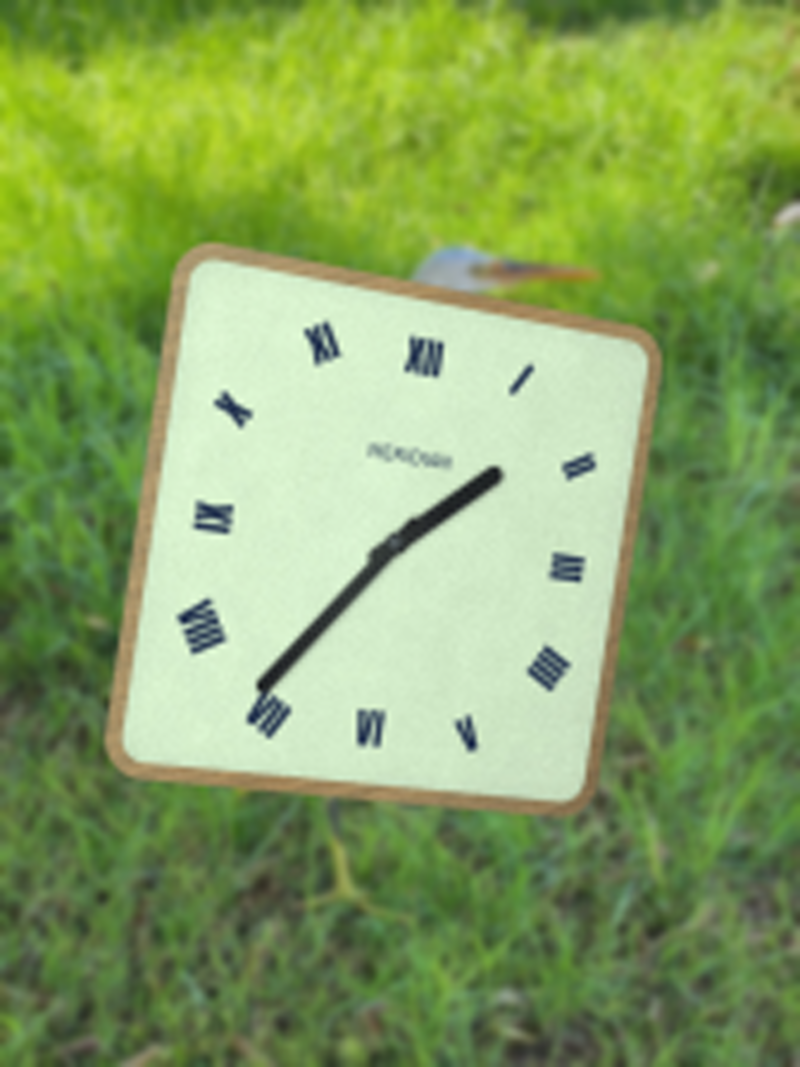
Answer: {"hour": 1, "minute": 36}
